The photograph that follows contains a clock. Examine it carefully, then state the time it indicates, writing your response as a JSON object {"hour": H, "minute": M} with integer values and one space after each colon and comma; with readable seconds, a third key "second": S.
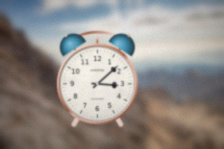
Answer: {"hour": 3, "minute": 8}
